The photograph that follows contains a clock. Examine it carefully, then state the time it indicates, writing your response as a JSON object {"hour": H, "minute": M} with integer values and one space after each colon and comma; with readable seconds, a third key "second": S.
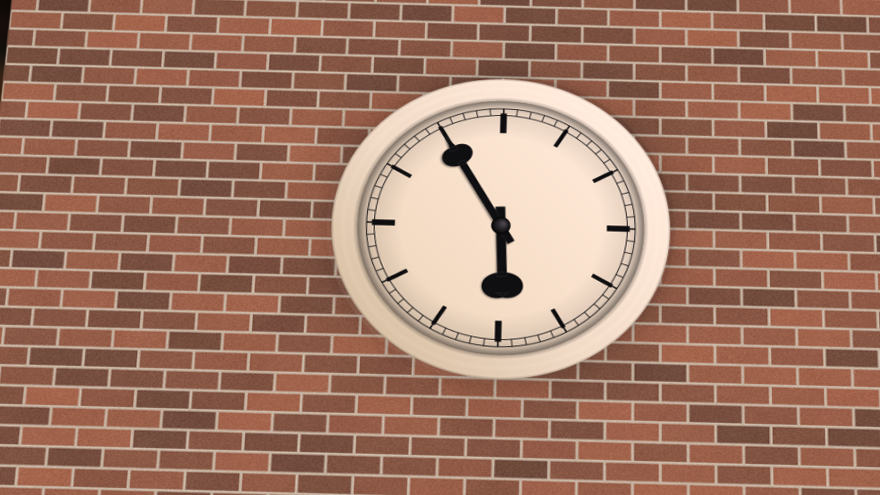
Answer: {"hour": 5, "minute": 55}
